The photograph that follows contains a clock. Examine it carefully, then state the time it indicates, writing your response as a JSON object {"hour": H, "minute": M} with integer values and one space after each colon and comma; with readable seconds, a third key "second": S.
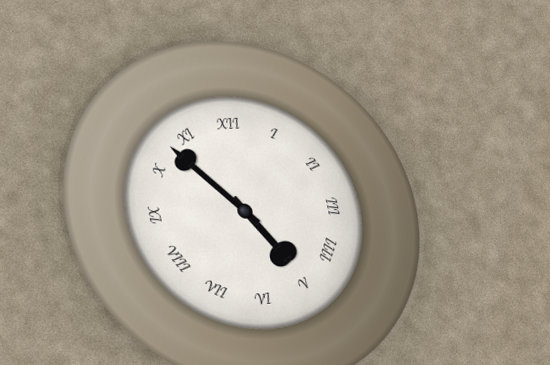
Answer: {"hour": 4, "minute": 53}
